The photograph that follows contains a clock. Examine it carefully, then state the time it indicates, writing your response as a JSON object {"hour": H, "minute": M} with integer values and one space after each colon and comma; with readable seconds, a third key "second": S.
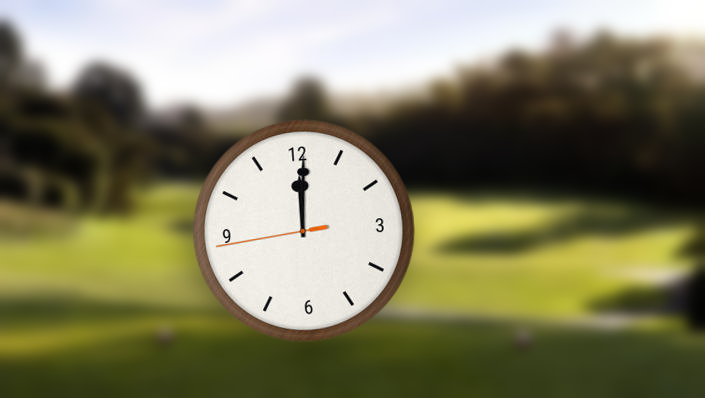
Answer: {"hour": 12, "minute": 0, "second": 44}
